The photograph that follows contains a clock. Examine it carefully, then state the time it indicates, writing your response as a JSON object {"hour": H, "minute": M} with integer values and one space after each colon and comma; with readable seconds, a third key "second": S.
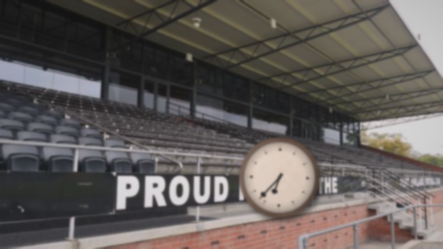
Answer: {"hour": 6, "minute": 37}
